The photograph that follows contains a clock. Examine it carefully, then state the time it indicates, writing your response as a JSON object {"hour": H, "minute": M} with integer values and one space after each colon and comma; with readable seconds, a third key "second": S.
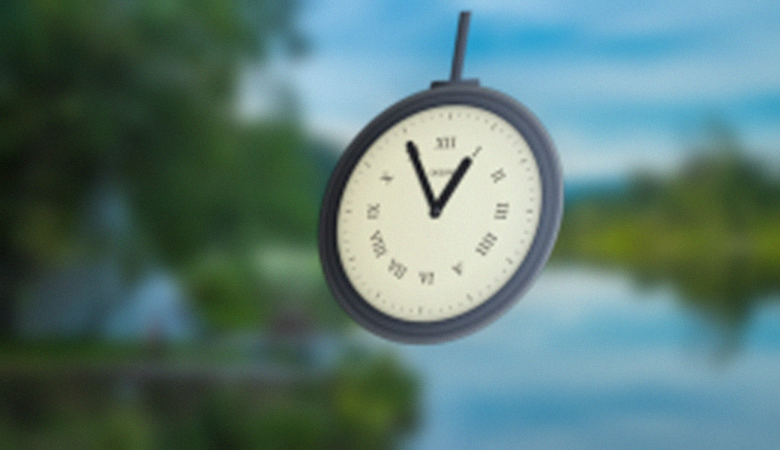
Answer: {"hour": 12, "minute": 55}
